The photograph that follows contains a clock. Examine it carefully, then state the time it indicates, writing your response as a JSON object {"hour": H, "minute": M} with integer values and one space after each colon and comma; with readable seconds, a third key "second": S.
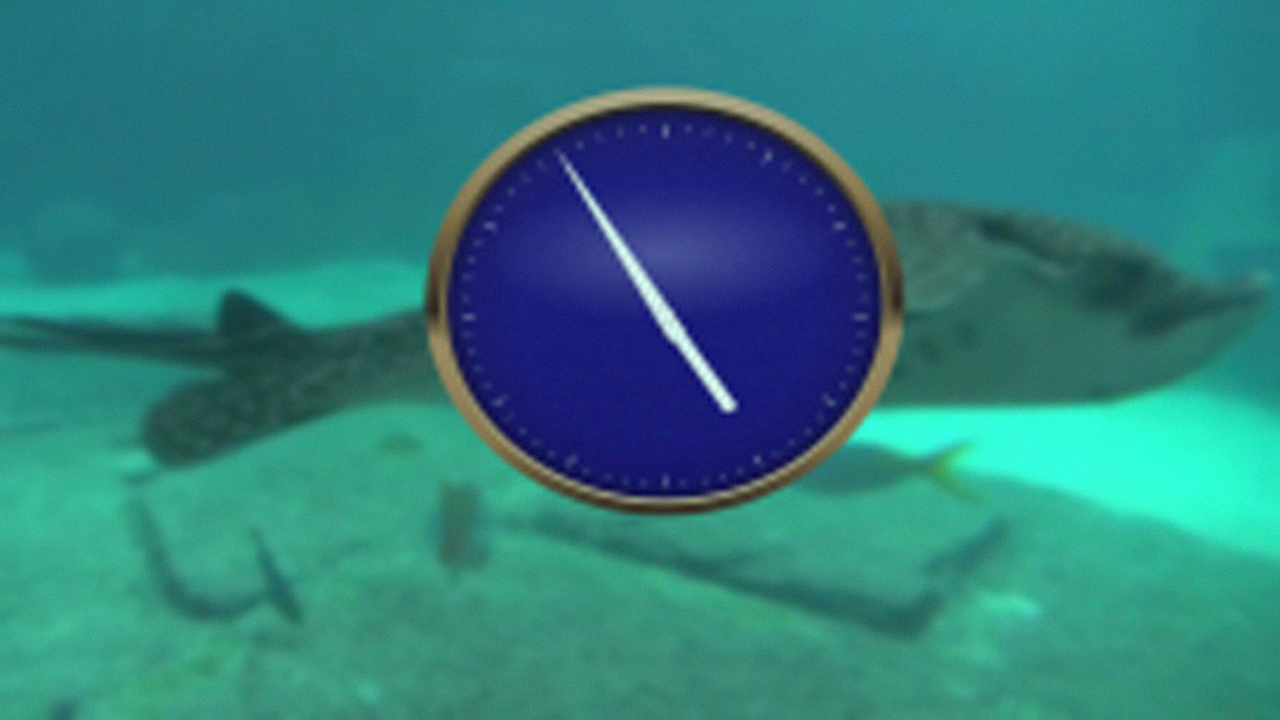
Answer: {"hour": 4, "minute": 55}
